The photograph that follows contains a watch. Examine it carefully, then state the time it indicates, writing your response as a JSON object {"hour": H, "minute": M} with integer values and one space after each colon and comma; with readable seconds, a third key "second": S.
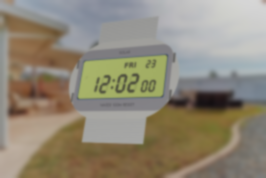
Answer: {"hour": 12, "minute": 2, "second": 0}
